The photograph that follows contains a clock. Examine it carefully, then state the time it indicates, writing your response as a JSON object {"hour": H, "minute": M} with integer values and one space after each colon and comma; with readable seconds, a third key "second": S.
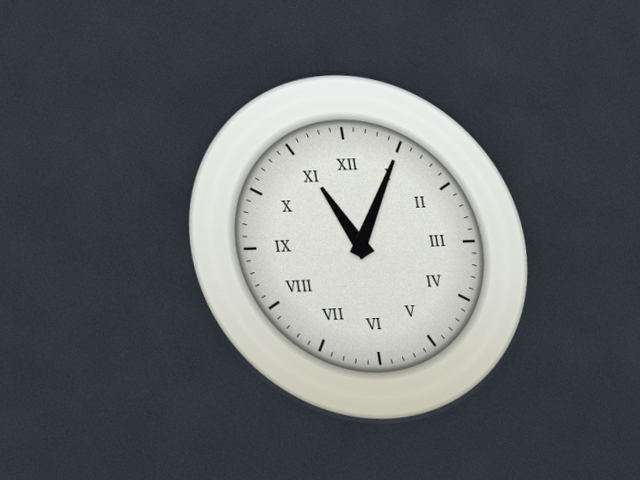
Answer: {"hour": 11, "minute": 5}
